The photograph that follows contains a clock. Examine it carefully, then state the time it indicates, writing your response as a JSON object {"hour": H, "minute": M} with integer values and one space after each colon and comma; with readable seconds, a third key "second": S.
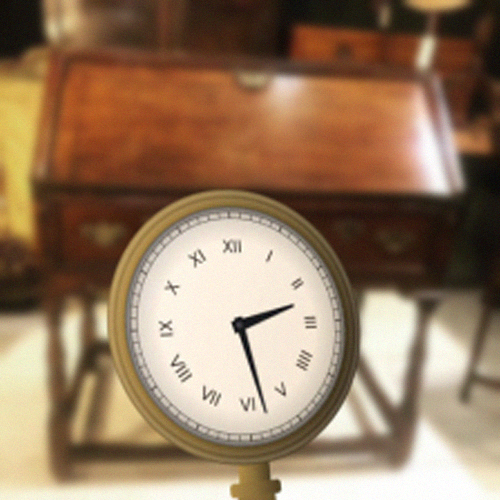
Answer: {"hour": 2, "minute": 28}
